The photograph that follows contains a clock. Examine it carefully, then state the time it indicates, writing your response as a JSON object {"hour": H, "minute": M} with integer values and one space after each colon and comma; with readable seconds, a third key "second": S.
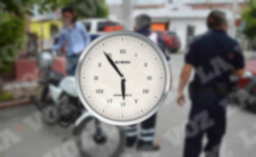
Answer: {"hour": 5, "minute": 54}
